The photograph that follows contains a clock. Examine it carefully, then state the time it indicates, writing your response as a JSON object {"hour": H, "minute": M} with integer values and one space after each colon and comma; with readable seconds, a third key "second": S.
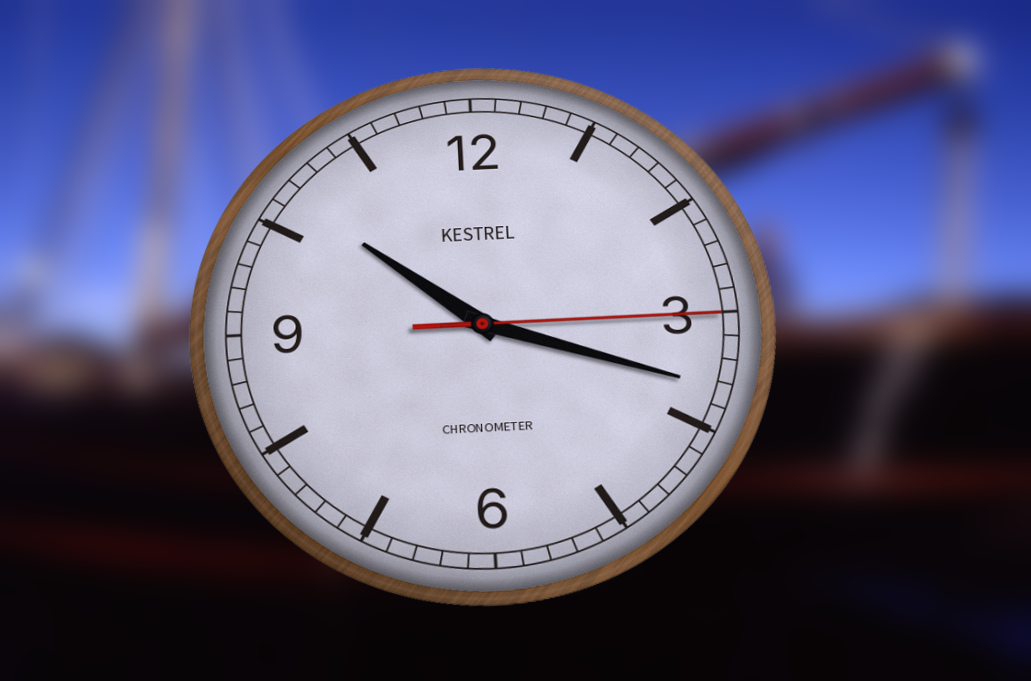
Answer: {"hour": 10, "minute": 18, "second": 15}
